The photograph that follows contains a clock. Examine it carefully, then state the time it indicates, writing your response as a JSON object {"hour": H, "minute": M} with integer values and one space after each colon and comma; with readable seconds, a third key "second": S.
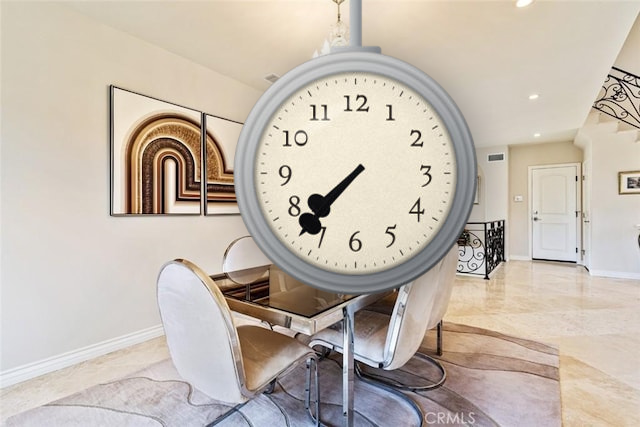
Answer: {"hour": 7, "minute": 37}
